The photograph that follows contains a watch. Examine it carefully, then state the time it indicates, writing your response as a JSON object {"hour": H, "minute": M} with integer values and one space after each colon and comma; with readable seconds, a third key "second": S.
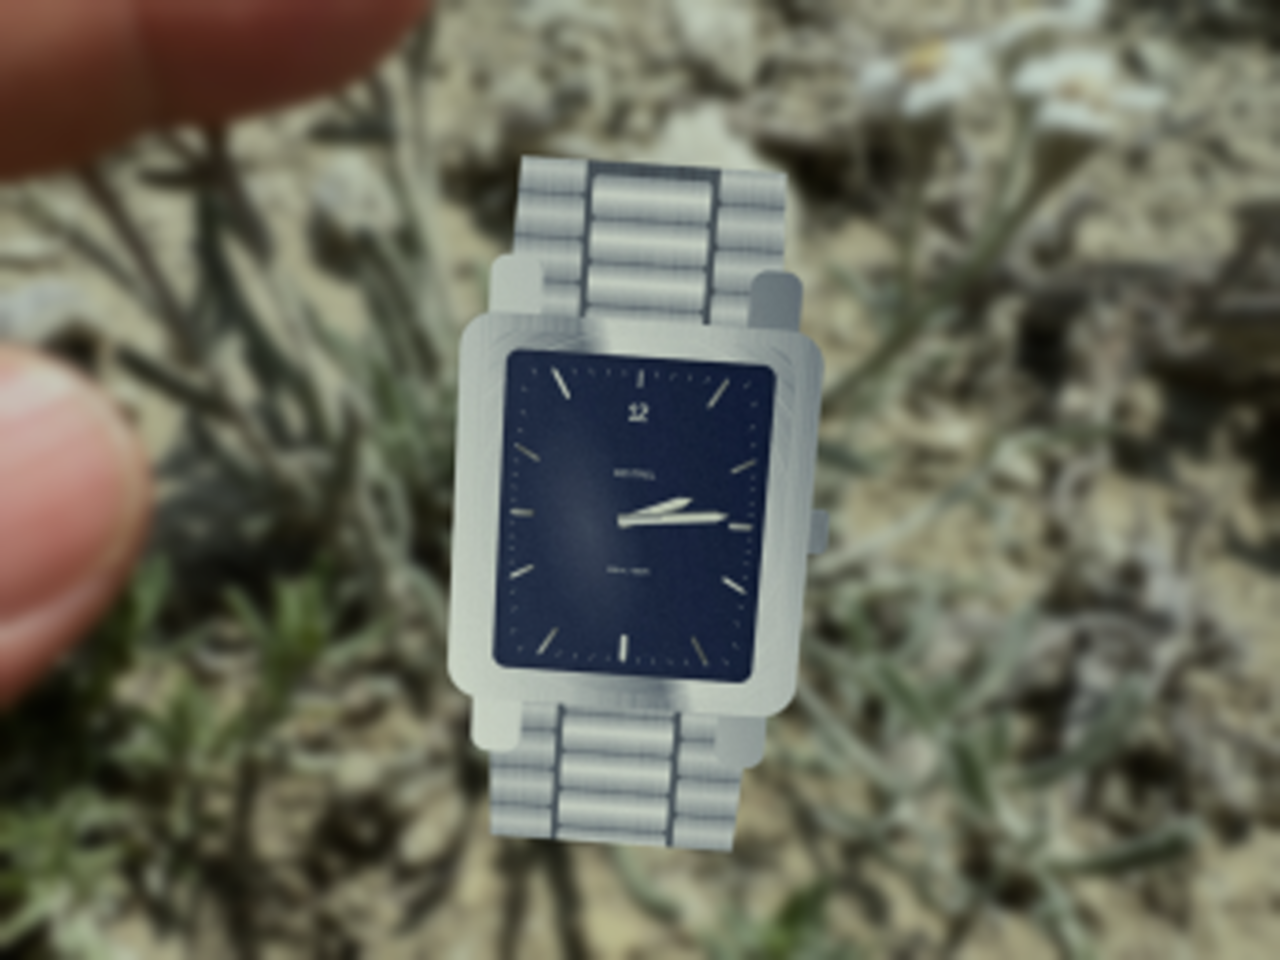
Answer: {"hour": 2, "minute": 14}
